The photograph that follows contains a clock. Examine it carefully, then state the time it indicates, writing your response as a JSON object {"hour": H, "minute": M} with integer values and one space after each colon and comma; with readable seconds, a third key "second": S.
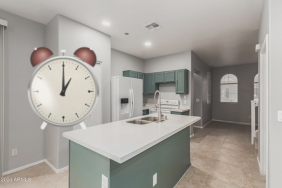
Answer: {"hour": 1, "minute": 0}
